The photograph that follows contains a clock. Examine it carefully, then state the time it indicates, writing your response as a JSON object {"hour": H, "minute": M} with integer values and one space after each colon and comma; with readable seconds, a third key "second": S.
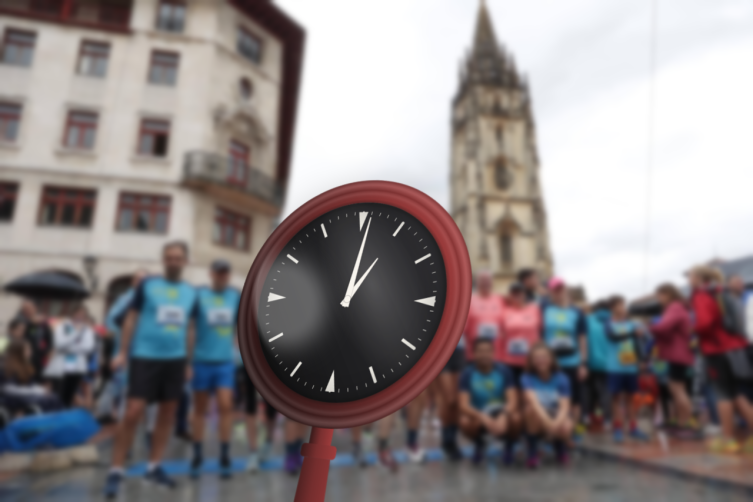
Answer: {"hour": 1, "minute": 1}
